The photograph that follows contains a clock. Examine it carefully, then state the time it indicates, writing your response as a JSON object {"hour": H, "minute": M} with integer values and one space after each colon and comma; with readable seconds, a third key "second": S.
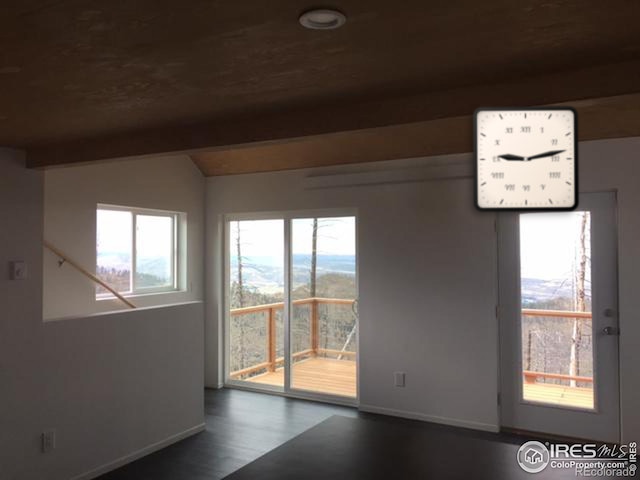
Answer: {"hour": 9, "minute": 13}
